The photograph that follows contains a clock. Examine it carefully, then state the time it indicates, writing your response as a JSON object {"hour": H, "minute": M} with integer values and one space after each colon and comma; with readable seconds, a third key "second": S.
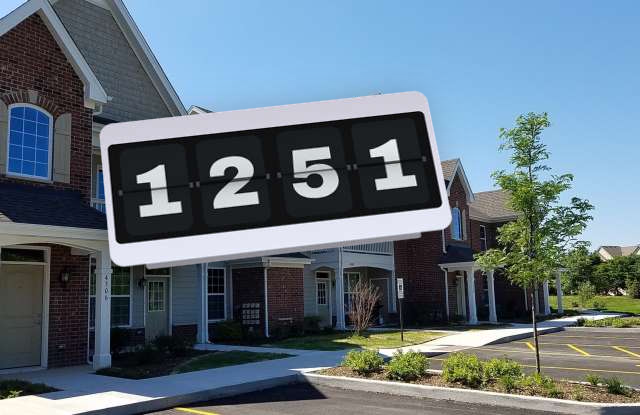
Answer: {"hour": 12, "minute": 51}
